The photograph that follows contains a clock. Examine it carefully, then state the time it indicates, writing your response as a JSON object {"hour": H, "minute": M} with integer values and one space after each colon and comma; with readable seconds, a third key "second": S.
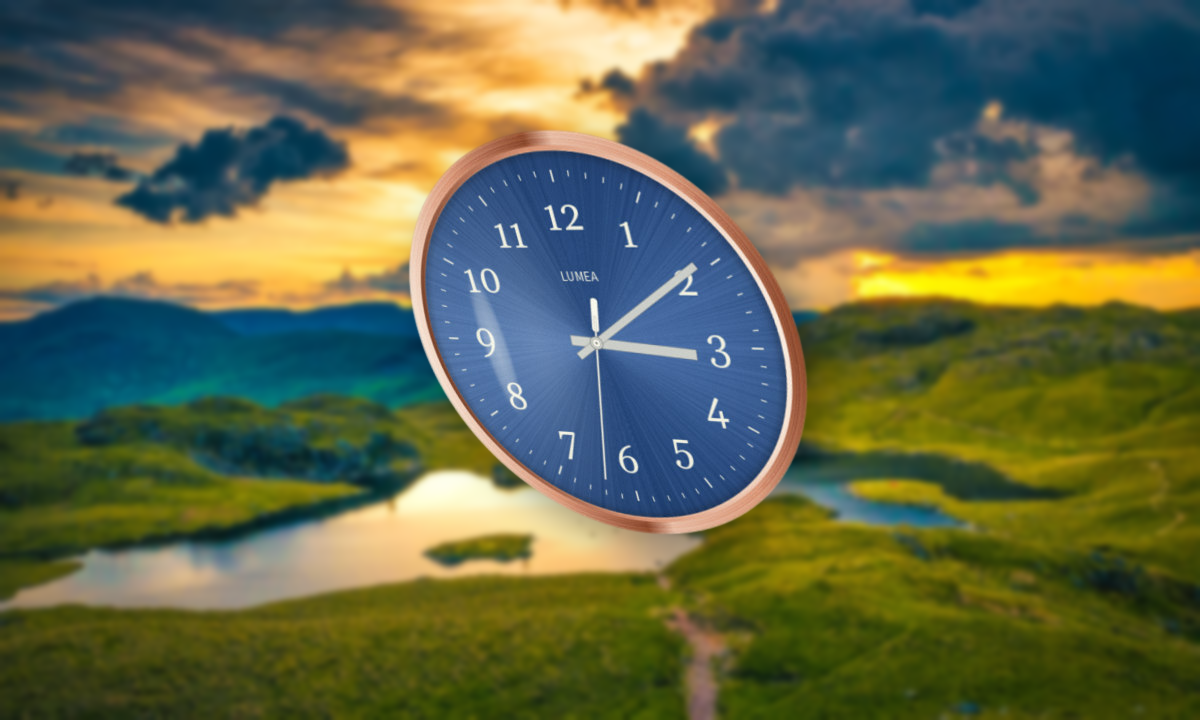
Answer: {"hour": 3, "minute": 9, "second": 32}
